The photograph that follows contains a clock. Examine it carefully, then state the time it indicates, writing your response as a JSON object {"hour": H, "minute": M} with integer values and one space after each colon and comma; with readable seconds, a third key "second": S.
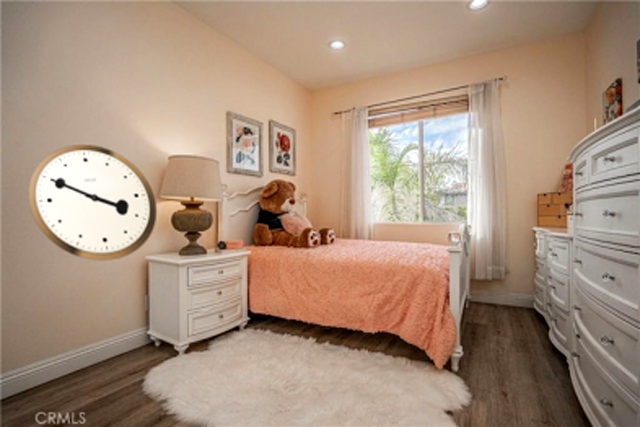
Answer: {"hour": 3, "minute": 50}
